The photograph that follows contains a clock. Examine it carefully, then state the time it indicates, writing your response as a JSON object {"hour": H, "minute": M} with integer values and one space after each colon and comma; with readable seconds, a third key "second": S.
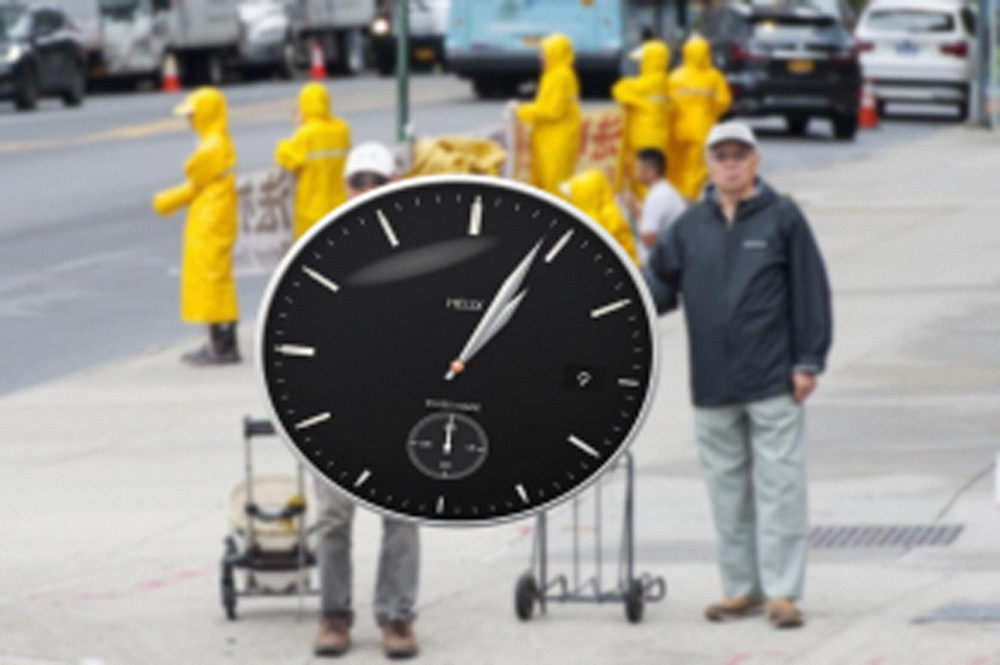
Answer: {"hour": 1, "minute": 4}
